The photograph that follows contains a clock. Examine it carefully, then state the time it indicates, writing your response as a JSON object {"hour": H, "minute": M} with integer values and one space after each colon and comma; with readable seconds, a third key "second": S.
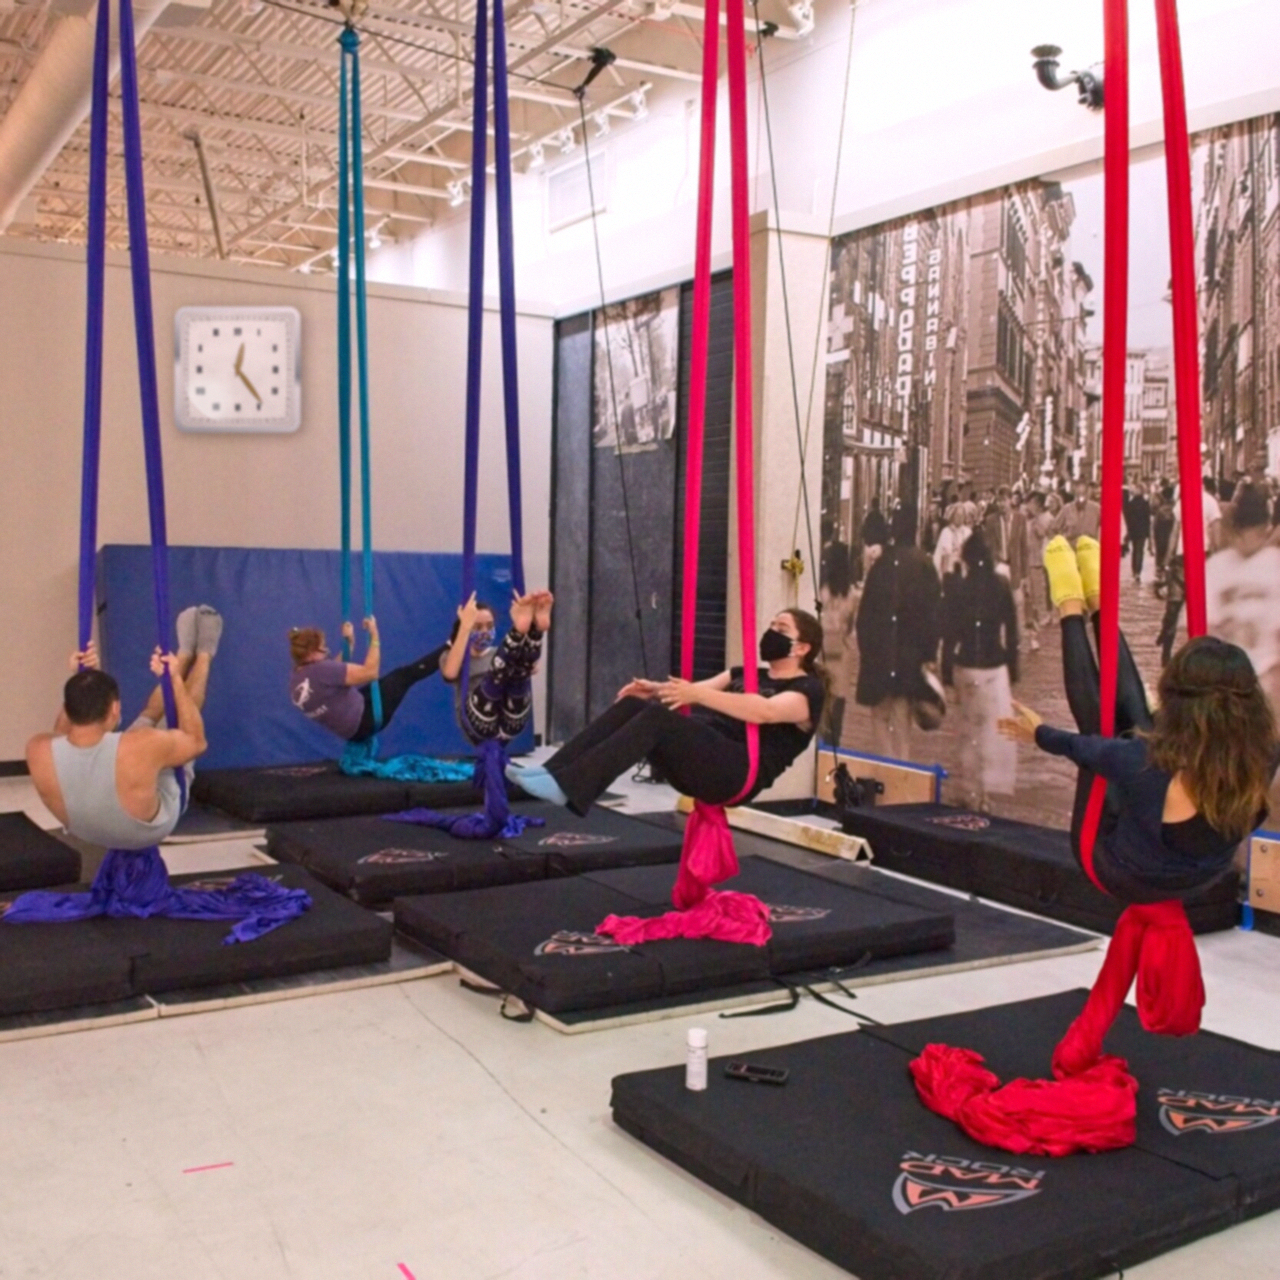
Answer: {"hour": 12, "minute": 24}
